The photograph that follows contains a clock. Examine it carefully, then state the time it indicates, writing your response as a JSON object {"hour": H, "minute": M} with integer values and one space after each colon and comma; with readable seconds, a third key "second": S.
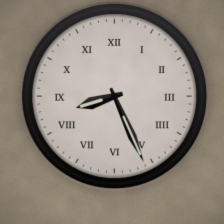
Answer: {"hour": 8, "minute": 26}
